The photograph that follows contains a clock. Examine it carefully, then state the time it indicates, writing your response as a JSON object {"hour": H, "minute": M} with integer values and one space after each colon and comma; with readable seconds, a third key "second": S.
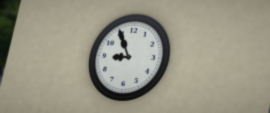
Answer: {"hour": 8, "minute": 55}
